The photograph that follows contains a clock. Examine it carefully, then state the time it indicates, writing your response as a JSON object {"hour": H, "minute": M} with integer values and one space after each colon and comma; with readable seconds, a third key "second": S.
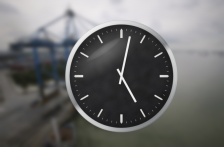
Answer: {"hour": 5, "minute": 2}
